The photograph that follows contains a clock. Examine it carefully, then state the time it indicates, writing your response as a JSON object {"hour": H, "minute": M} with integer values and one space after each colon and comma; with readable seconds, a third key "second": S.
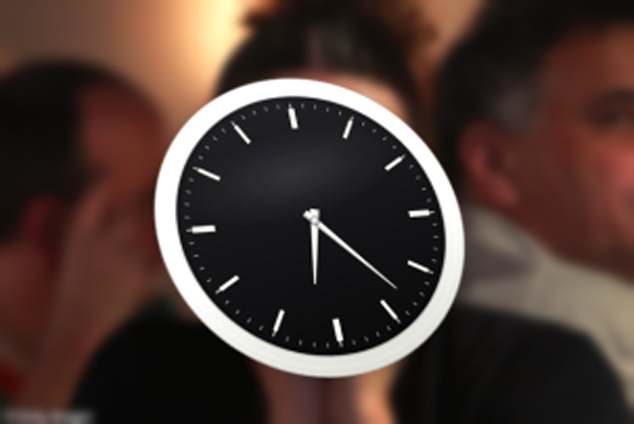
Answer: {"hour": 6, "minute": 23}
